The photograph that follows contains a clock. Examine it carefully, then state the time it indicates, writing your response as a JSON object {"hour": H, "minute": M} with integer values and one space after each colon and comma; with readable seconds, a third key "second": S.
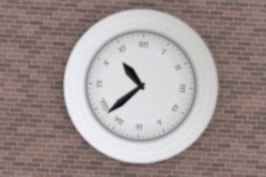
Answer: {"hour": 10, "minute": 38}
